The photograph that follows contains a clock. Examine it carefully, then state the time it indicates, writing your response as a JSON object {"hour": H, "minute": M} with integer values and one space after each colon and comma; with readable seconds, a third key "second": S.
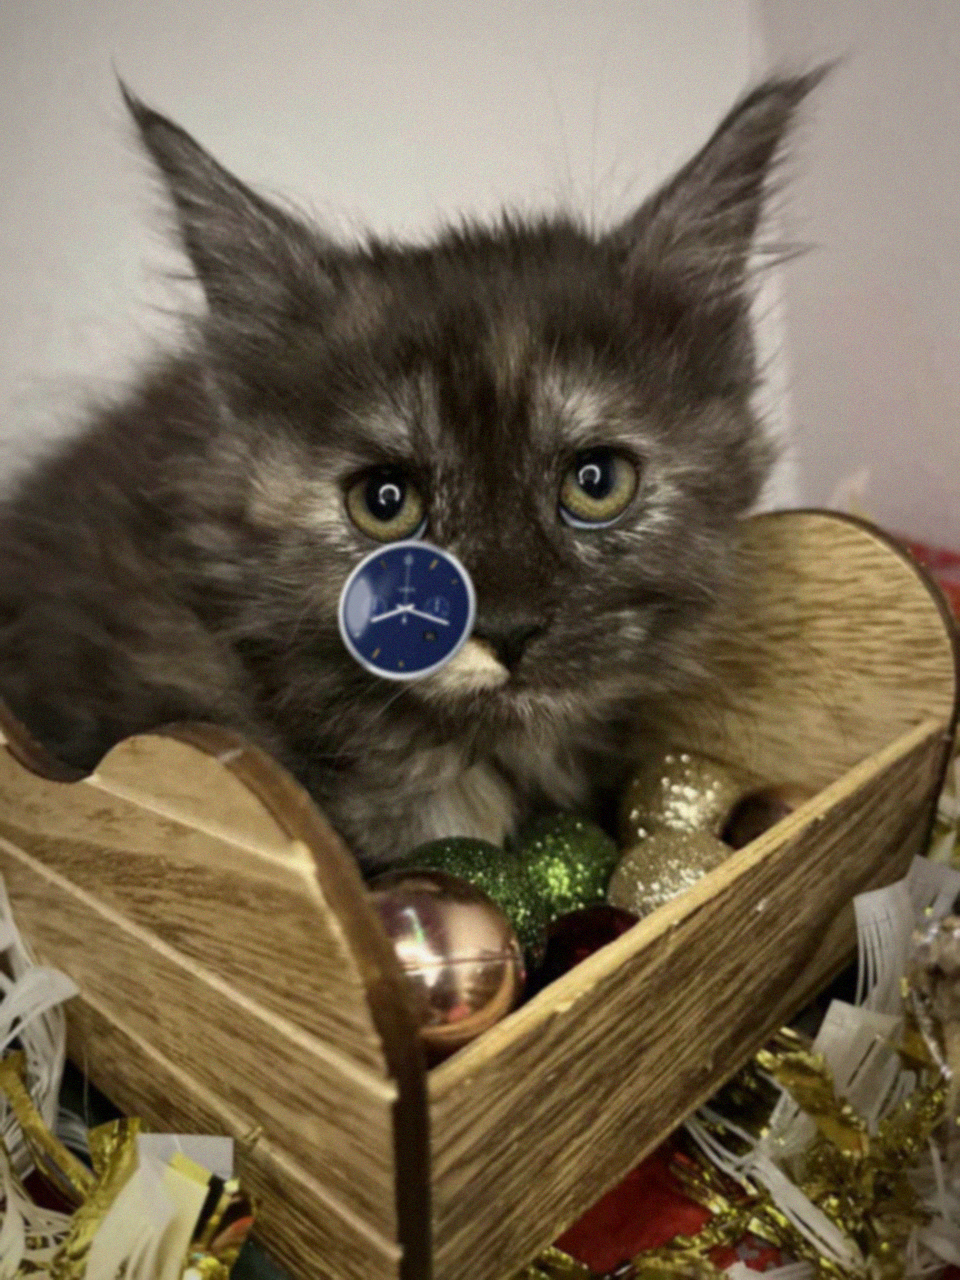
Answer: {"hour": 8, "minute": 18}
